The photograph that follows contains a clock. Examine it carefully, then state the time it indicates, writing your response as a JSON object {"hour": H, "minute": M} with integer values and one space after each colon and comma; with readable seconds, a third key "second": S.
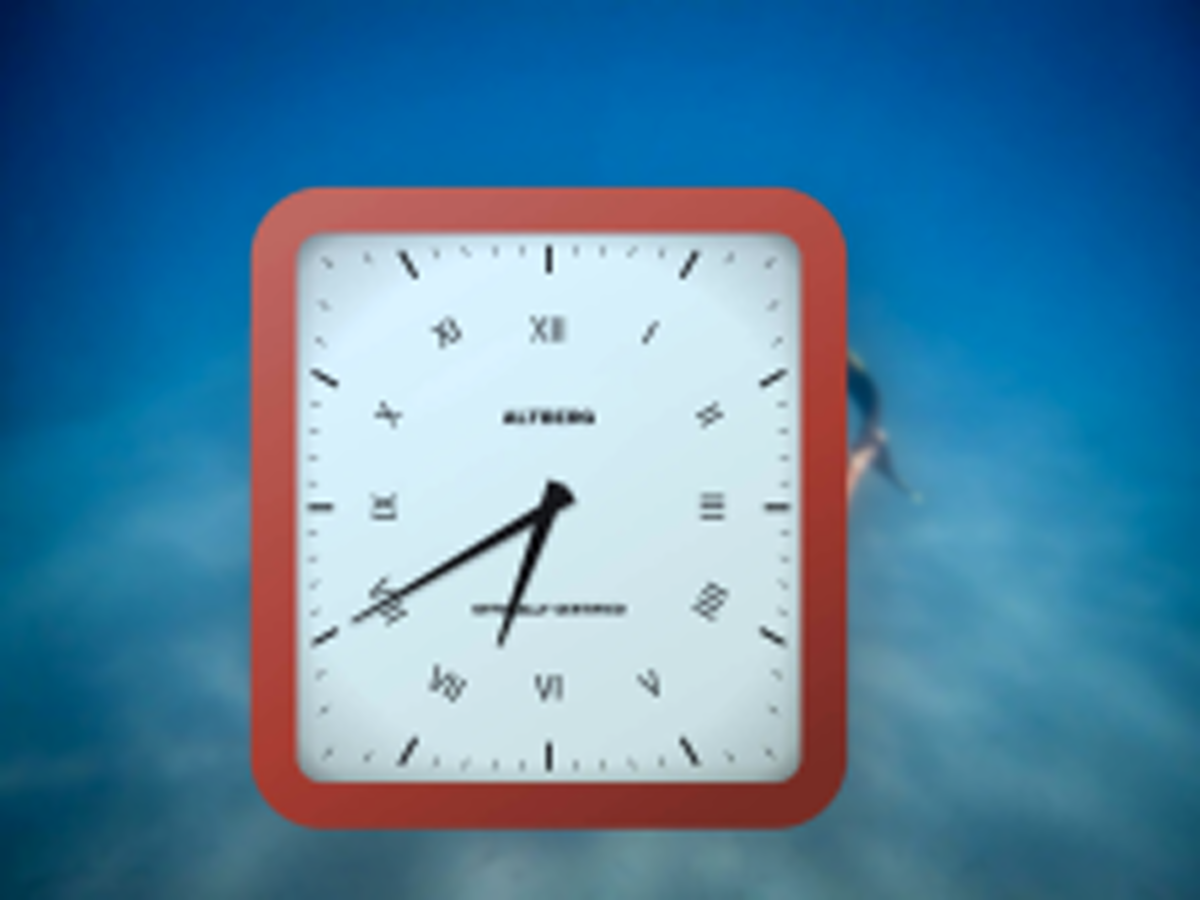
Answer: {"hour": 6, "minute": 40}
